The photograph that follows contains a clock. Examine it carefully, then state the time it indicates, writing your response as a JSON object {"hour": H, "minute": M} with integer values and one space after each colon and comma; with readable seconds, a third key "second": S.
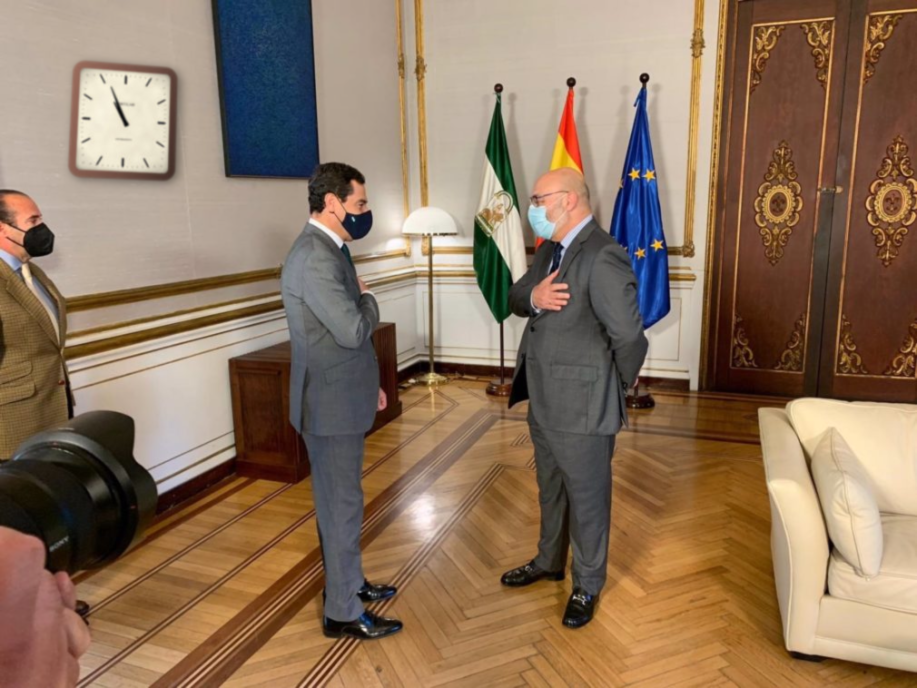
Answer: {"hour": 10, "minute": 56}
